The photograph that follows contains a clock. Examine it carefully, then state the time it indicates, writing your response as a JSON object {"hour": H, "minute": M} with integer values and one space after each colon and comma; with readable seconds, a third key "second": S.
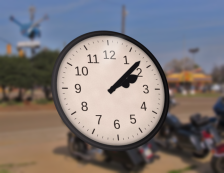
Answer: {"hour": 2, "minute": 8}
